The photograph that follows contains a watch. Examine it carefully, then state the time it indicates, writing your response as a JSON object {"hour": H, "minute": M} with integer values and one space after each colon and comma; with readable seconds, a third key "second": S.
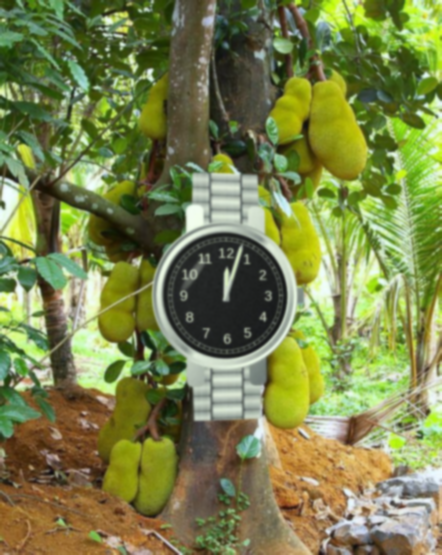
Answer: {"hour": 12, "minute": 3}
